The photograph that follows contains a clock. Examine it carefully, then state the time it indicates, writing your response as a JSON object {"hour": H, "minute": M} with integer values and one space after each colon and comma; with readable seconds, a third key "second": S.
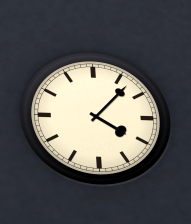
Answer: {"hour": 4, "minute": 7}
